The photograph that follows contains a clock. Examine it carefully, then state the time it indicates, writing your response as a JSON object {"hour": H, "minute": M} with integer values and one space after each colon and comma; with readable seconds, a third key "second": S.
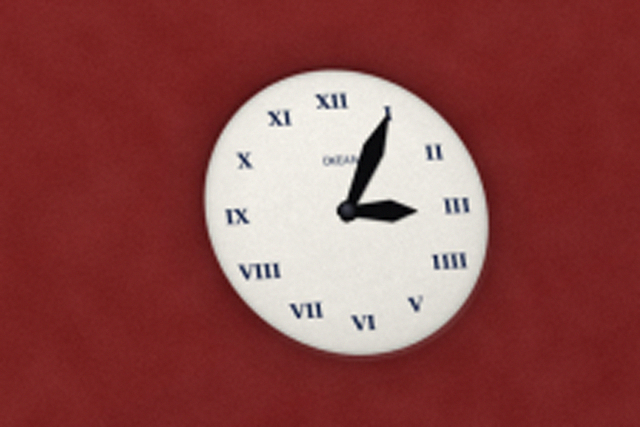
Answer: {"hour": 3, "minute": 5}
